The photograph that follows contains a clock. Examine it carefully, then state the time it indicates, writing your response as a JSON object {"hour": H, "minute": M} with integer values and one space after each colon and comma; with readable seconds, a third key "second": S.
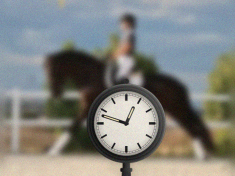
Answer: {"hour": 12, "minute": 48}
